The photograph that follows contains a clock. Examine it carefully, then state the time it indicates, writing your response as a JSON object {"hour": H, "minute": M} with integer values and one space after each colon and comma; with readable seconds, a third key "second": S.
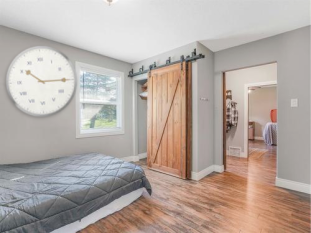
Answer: {"hour": 10, "minute": 15}
